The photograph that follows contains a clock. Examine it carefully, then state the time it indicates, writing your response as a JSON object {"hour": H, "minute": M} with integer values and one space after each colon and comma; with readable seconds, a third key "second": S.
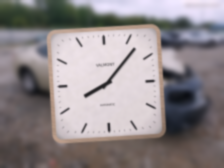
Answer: {"hour": 8, "minute": 7}
